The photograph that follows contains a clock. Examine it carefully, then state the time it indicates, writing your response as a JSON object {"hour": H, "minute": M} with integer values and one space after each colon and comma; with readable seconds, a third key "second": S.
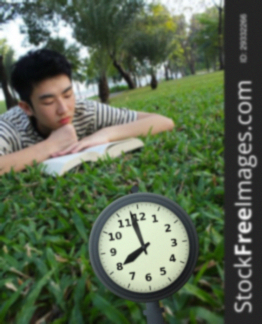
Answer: {"hour": 7, "minute": 58}
